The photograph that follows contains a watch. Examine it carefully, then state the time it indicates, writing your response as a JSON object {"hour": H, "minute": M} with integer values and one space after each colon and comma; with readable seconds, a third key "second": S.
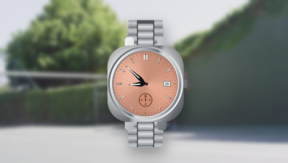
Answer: {"hour": 8, "minute": 52}
